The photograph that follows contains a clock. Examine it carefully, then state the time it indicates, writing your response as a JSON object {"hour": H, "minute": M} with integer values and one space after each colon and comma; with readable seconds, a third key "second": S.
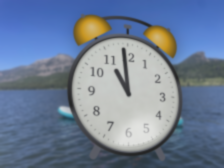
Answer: {"hour": 10, "minute": 59}
